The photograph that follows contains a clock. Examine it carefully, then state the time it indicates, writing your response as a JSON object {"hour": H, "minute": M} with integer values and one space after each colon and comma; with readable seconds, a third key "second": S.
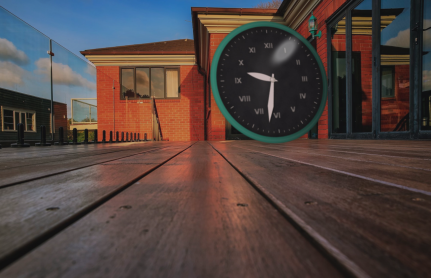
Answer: {"hour": 9, "minute": 32}
